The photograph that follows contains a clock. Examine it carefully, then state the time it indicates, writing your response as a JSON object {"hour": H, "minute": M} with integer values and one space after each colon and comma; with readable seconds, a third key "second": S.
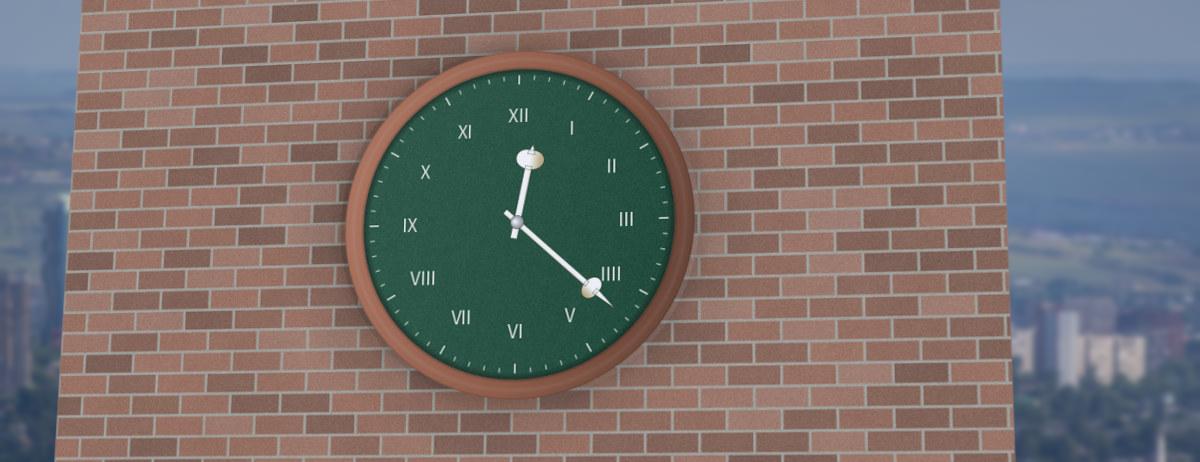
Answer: {"hour": 12, "minute": 22}
